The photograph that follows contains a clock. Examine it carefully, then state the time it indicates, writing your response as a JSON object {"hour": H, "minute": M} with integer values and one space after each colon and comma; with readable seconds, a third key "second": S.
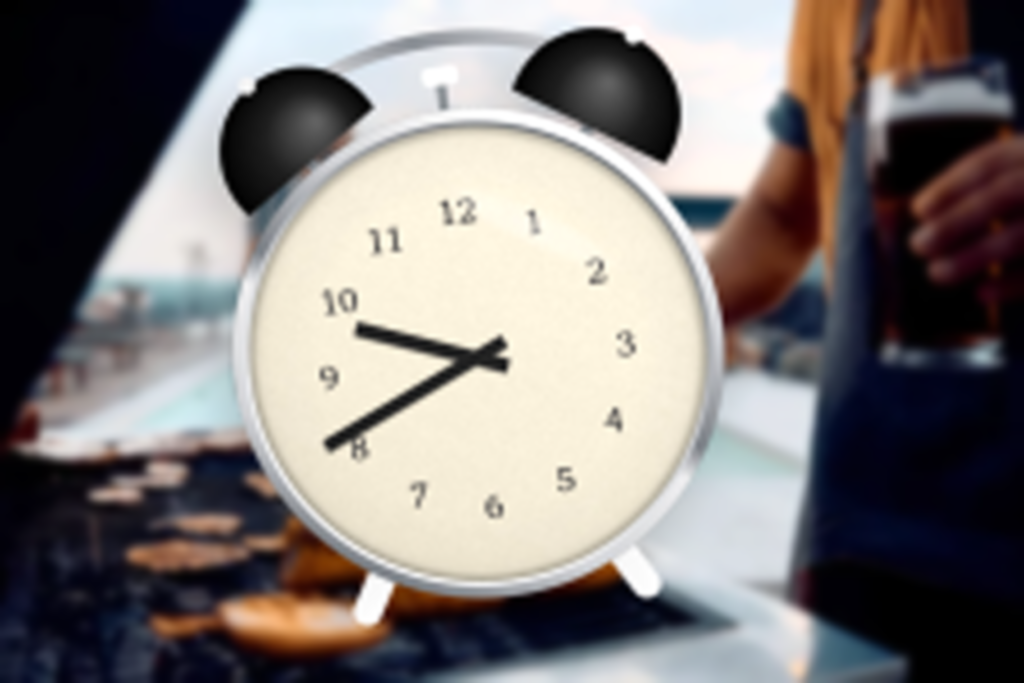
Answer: {"hour": 9, "minute": 41}
